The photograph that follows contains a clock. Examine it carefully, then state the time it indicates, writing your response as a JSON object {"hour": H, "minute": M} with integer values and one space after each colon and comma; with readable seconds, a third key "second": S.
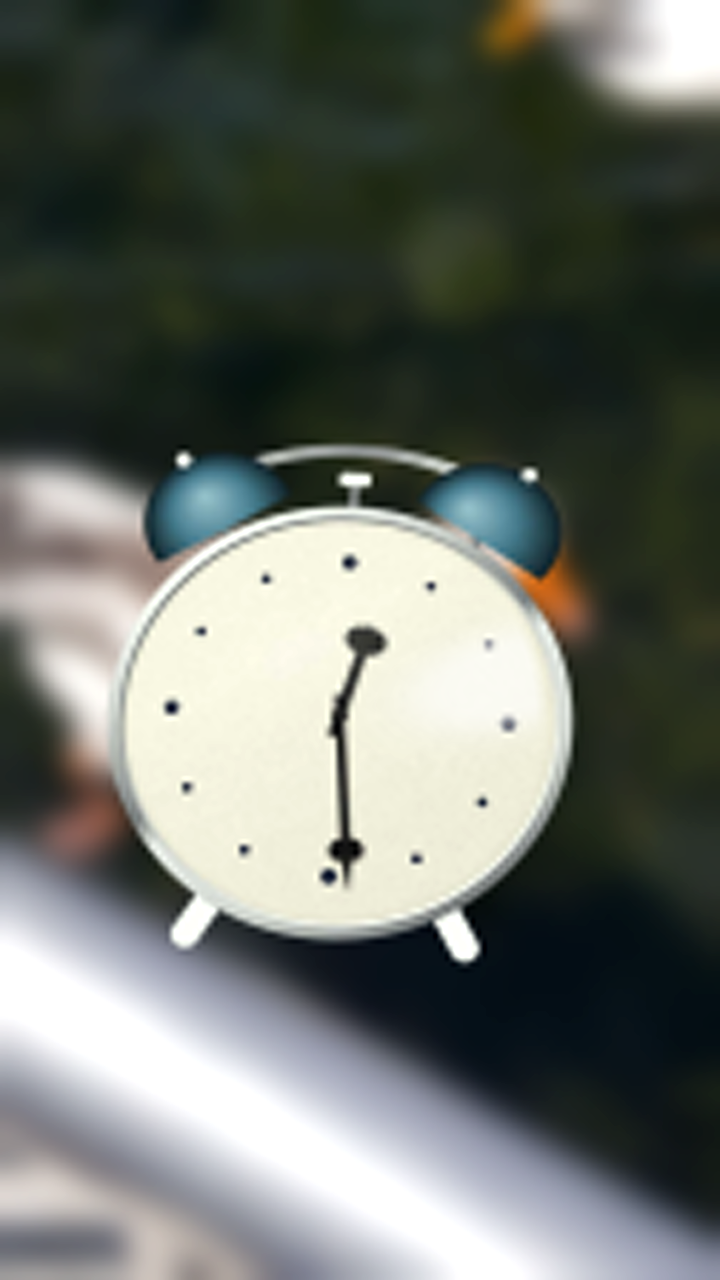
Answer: {"hour": 12, "minute": 29}
